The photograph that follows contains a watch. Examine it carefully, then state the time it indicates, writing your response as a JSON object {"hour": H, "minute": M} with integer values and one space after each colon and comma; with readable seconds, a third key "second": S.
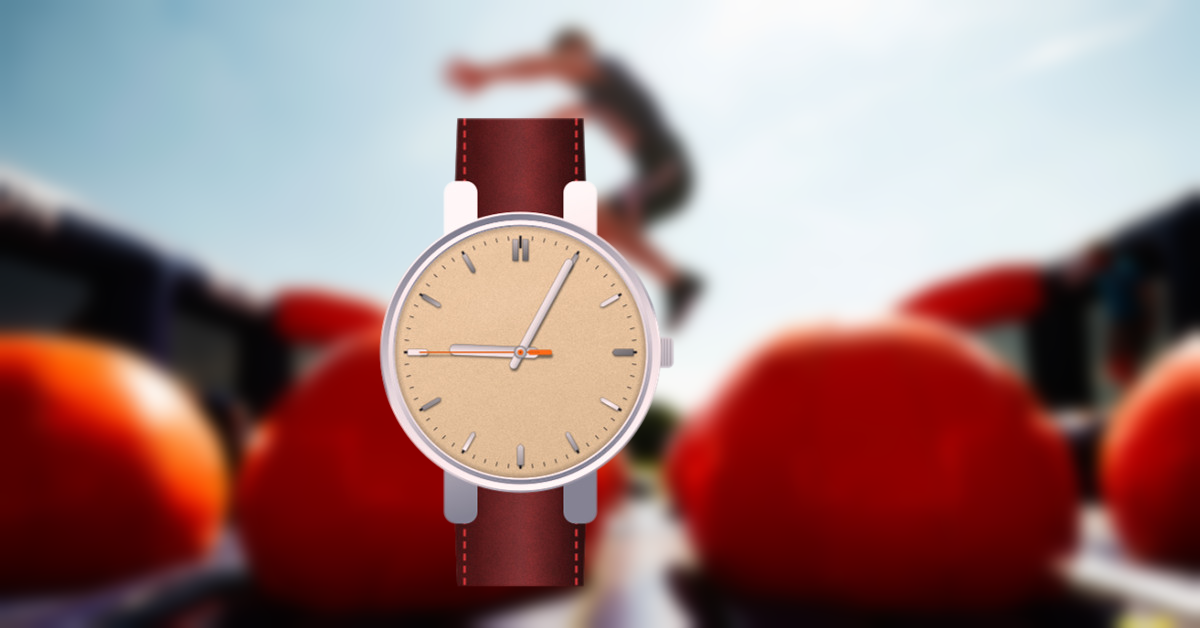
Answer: {"hour": 9, "minute": 4, "second": 45}
